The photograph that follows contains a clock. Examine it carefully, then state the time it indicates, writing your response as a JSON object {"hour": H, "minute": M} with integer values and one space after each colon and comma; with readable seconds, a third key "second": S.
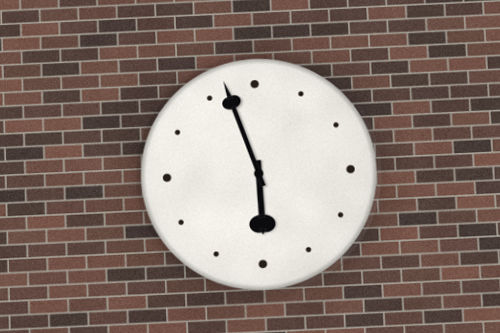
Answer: {"hour": 5, "minute": 57}
